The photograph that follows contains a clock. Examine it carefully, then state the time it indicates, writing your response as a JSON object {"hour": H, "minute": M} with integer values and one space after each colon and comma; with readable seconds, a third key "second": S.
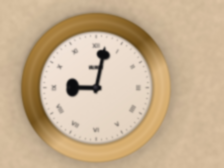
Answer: {"hour": 9, "minute": 2}
